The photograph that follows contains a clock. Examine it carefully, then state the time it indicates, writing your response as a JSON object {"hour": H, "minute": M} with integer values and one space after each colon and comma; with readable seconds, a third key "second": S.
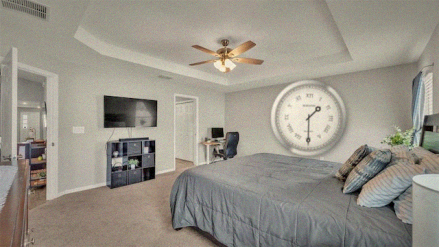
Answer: {"hour": 1, "minute": 30}
